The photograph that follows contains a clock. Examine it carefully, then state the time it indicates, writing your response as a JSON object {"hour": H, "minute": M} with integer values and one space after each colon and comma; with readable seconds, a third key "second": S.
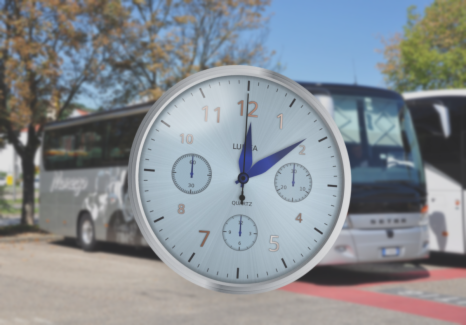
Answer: {"hour": 12, "minute": 9}
